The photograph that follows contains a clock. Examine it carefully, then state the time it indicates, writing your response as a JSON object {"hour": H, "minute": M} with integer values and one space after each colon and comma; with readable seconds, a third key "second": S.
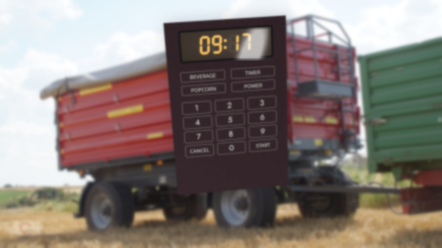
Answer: {"hour": 9, "minute": 17}
